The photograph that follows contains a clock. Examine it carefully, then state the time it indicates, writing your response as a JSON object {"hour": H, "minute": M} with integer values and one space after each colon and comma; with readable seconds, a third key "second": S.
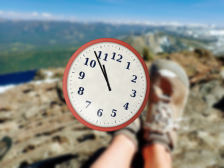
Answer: {"hour": 10, "minute": 53}
